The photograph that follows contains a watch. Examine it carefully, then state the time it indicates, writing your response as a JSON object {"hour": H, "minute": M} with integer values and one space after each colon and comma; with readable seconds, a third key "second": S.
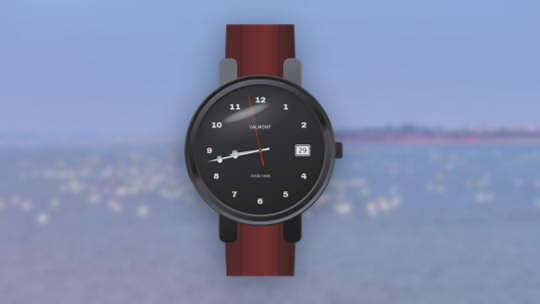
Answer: {"hour": 8, "minute": 42, "second": 58}
